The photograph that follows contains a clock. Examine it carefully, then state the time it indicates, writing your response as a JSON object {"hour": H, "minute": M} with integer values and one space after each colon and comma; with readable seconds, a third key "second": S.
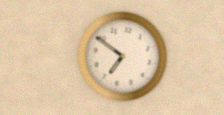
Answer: {"hour": 6, "minute": 49}
